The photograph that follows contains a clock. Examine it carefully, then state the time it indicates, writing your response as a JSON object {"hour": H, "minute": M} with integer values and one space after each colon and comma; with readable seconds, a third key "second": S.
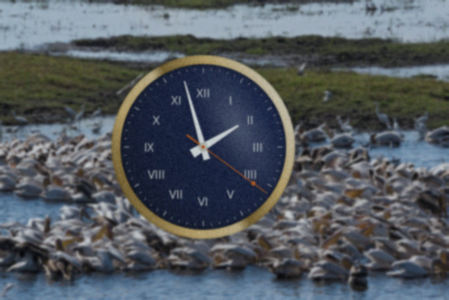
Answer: {"hour": 1, "minute": 57, "second": 21}
